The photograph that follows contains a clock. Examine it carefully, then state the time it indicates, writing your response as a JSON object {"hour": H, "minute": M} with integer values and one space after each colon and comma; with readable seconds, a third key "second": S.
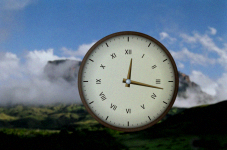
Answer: {"hour": 12, "minute": 17}
